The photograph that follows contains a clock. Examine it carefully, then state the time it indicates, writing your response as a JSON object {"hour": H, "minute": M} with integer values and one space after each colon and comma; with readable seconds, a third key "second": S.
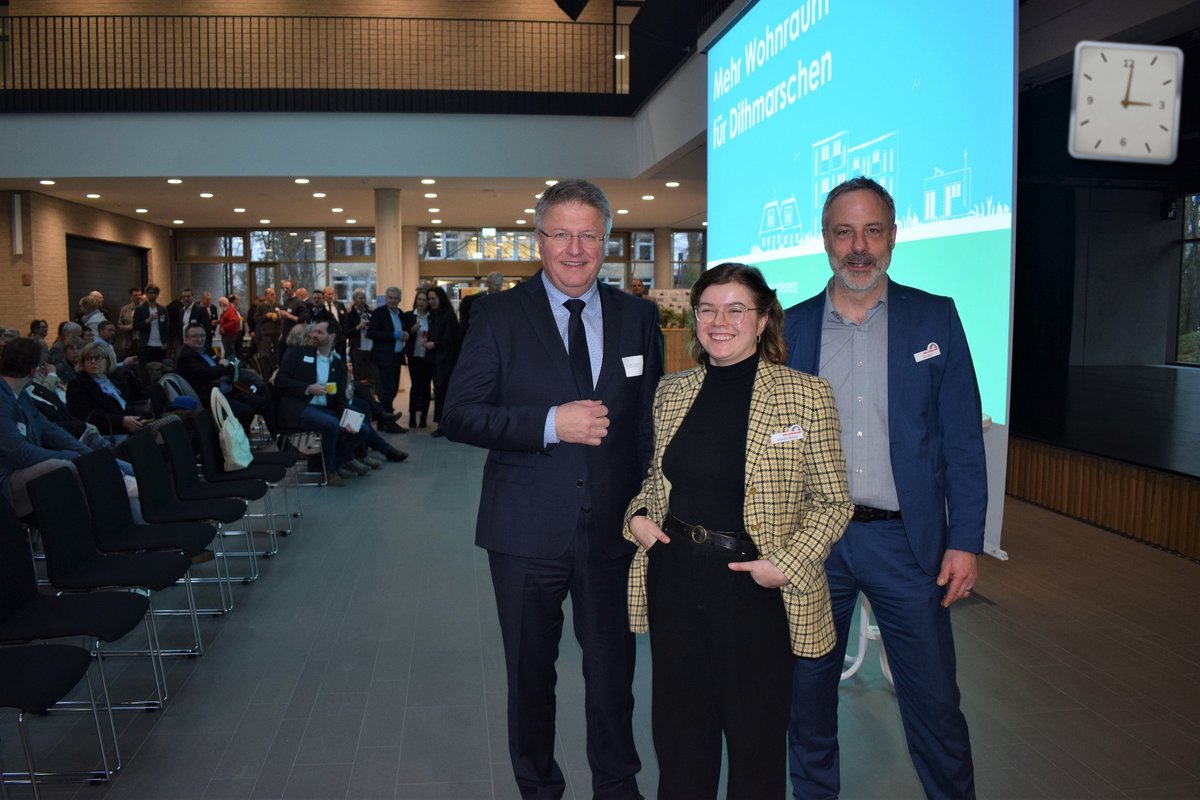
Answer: {"hour": 3, "minute": 1}
